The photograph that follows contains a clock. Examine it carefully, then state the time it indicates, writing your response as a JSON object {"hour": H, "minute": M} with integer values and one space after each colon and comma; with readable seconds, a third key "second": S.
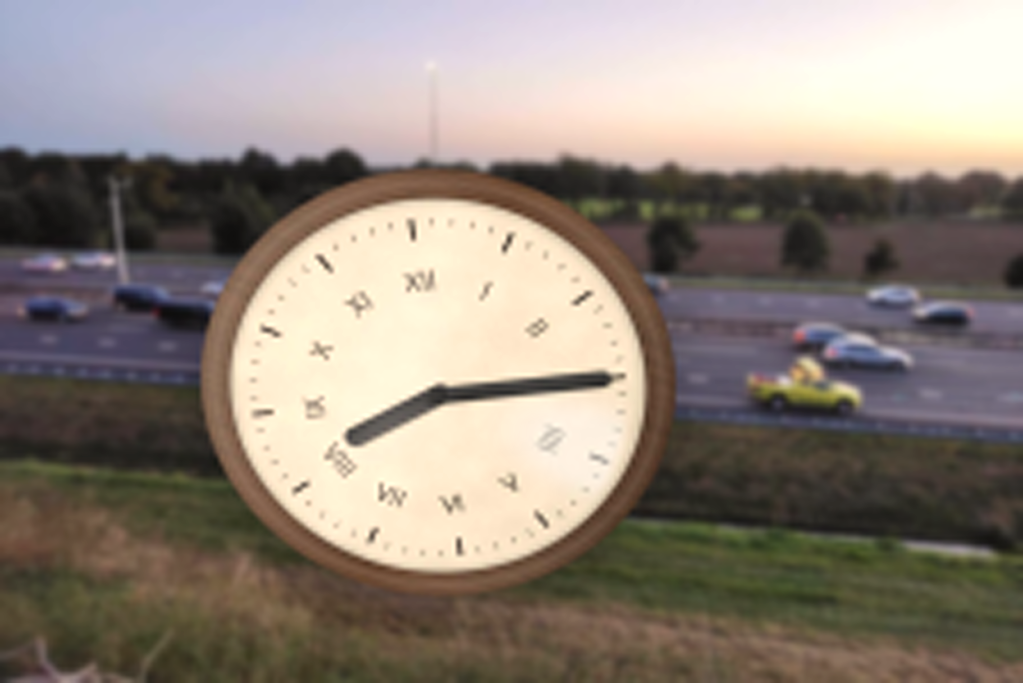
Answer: {"hour": 8, "minute": 15}
